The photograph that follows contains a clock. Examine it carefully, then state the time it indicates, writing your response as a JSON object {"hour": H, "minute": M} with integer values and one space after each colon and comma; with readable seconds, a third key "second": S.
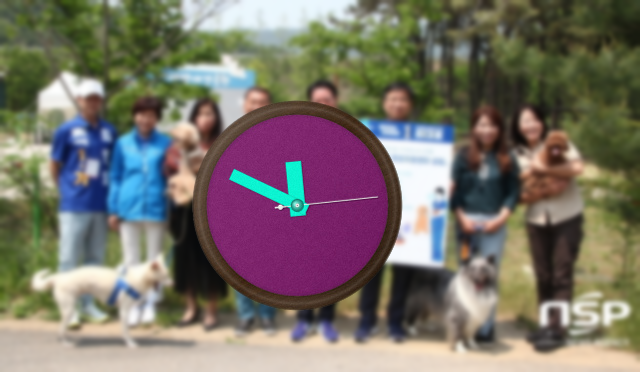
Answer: {"hour": 11, "minute": 49, "second": 14}
